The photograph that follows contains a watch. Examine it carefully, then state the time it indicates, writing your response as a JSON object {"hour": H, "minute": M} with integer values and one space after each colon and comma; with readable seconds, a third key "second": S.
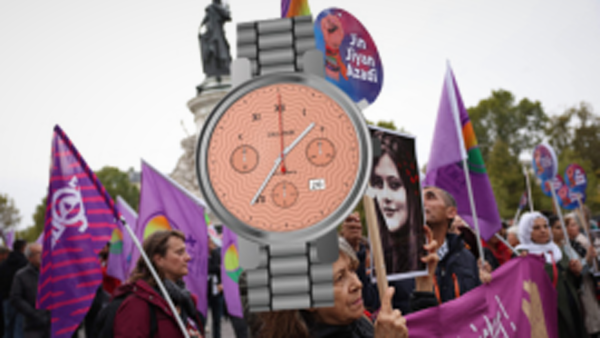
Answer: {"hour": 1, "minute": 36}
